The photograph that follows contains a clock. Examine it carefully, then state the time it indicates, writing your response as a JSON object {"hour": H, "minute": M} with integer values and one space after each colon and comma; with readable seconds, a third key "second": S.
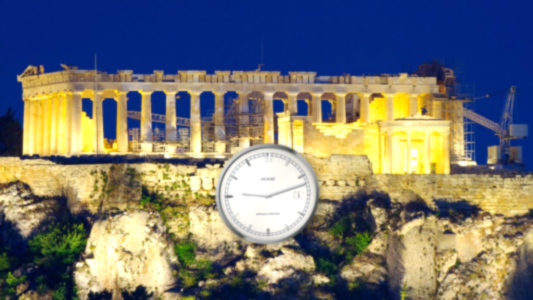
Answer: {"hour": 9, "minute": 12}
